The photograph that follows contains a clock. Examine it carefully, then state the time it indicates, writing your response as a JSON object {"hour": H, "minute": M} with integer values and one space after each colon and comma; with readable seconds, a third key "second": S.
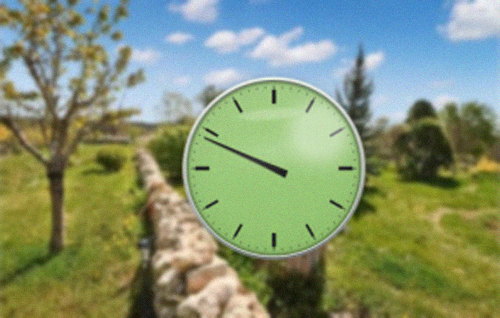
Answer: {"hour": 9, "minute": 49}
